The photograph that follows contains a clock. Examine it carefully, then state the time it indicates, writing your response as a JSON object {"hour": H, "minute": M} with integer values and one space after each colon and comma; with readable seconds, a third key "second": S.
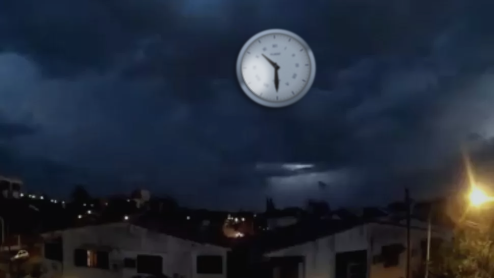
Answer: {"hour": 10, "minute": 30}
